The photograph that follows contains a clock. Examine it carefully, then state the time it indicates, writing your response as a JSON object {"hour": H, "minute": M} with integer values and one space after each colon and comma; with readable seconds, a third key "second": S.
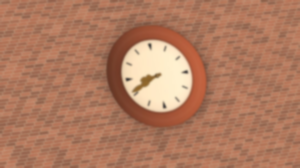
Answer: {"hour": 8, "minute": 41}
